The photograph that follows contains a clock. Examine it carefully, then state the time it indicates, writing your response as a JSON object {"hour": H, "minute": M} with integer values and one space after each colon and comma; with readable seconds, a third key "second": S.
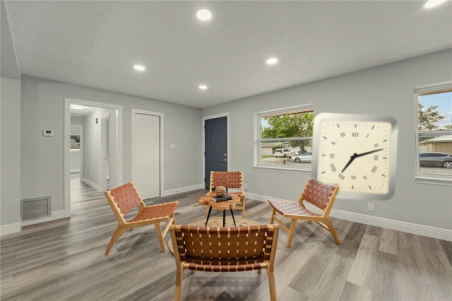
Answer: {"hour": 7, "minute": 12}
